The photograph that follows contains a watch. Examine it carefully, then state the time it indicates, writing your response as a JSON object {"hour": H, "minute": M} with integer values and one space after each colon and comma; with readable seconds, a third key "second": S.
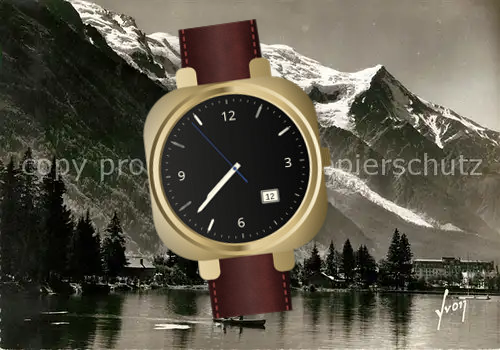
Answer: {"hour": 7, "minute": 37, "second": 54}
